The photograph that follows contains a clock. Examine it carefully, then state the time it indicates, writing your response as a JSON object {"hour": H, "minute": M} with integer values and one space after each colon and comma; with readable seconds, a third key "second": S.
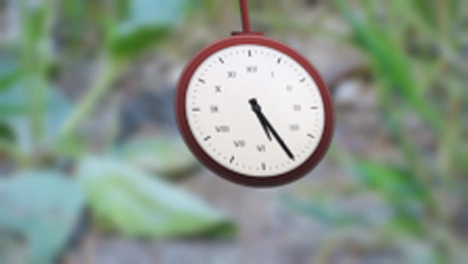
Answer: {"hour": 5, "minute": 25}
